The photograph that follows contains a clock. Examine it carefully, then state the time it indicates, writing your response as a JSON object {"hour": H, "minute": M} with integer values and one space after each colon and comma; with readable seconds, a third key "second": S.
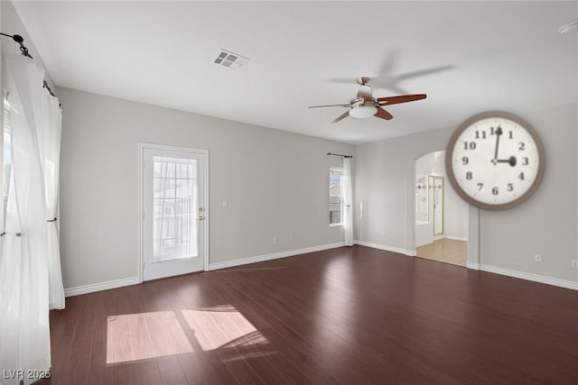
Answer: {"hour": 3, "minute": 1}
